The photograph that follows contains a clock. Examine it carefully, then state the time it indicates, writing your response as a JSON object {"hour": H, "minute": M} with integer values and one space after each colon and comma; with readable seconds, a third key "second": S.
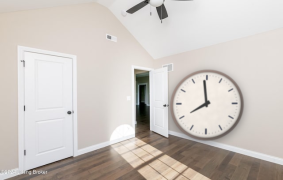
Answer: {"hour": 7, "minute": 59}
